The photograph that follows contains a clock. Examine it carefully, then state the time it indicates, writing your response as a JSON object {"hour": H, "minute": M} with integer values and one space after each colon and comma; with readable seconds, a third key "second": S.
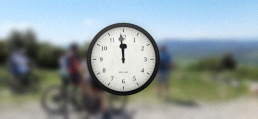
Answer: {"hour": 11, "minute": 59}
